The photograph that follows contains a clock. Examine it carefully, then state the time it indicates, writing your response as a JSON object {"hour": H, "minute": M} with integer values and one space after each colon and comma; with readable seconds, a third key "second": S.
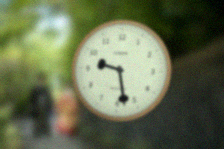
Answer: {"hour": 9, "minute": 28}
